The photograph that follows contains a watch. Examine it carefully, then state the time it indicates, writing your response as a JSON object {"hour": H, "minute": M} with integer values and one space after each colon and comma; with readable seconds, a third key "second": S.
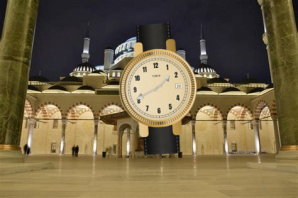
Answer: {"hour": 1, "minute": 41}
